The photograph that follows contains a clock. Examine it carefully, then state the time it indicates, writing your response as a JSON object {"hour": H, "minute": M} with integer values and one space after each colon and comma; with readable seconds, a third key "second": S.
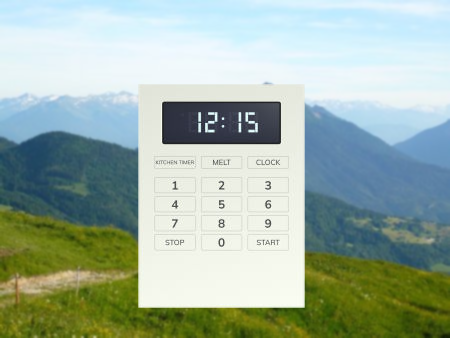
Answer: {"hour": 12, "minute": 15}
